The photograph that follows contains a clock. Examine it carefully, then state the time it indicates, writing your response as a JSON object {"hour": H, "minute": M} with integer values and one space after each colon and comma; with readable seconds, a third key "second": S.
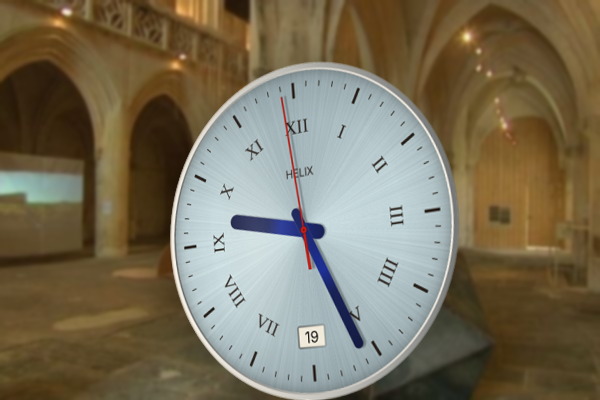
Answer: {"hour": 9, "minute": 25, "second": 59}
